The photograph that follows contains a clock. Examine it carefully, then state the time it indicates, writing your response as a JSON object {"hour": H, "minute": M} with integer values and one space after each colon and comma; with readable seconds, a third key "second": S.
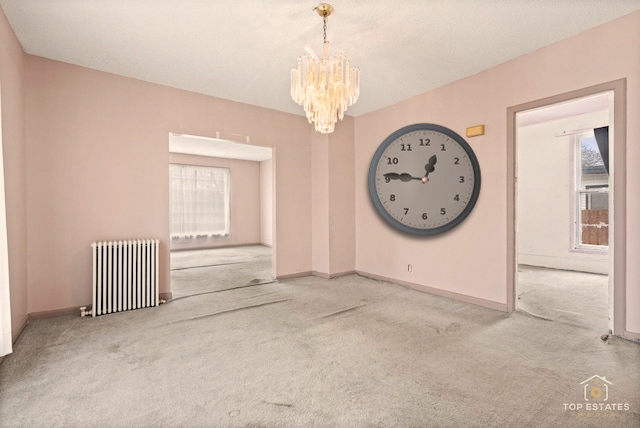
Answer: {"hour": 12, "minute": 46}
